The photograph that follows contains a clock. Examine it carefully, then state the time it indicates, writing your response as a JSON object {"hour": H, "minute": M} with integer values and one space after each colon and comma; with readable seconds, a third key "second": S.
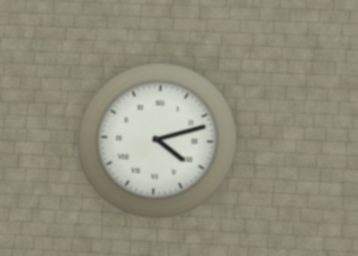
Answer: {"hour": 4, "minute": 12}
